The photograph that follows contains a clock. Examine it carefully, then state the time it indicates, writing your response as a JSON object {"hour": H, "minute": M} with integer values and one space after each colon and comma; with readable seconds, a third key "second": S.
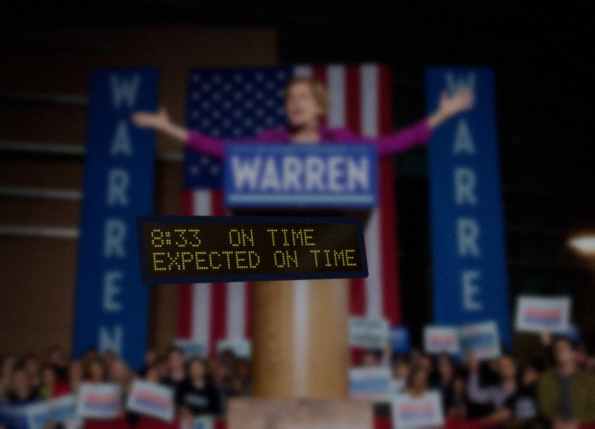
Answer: {"hour": 8, "minute": 33}
